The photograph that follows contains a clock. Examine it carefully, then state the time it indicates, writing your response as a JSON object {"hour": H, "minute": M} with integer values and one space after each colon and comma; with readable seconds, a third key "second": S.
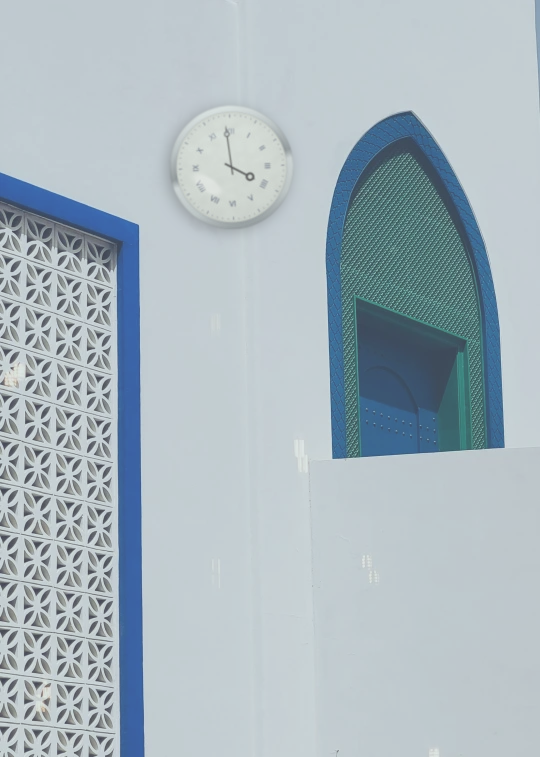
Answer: {"hour": 3, "minute": 59}
